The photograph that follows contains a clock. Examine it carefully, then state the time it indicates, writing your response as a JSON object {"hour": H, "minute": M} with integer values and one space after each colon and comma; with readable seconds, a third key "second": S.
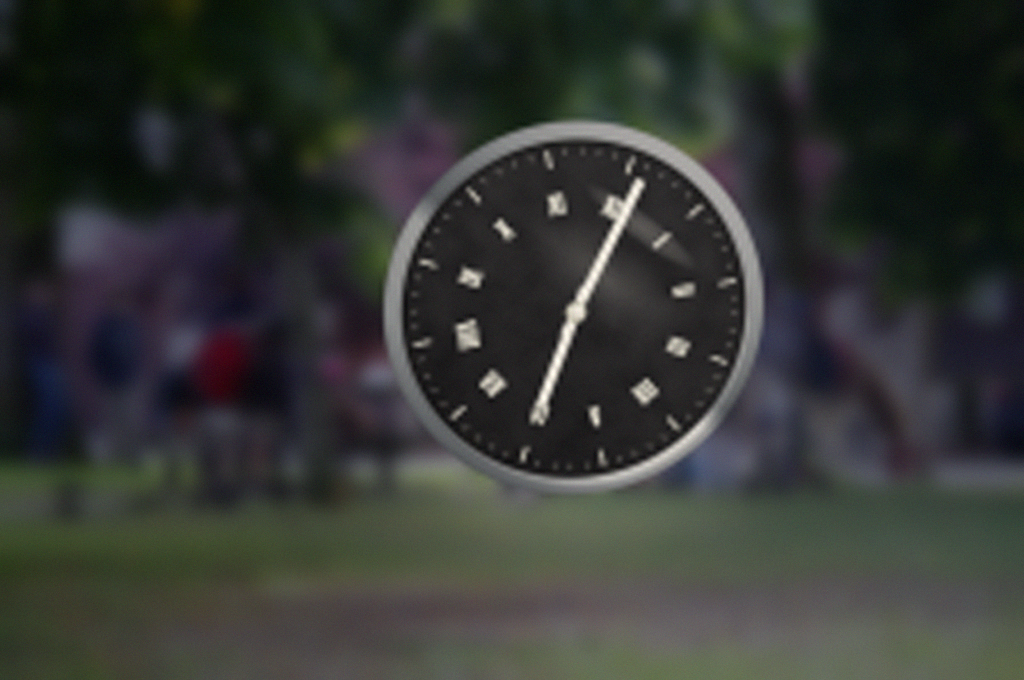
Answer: {"hour": 6, "minute": 1}
